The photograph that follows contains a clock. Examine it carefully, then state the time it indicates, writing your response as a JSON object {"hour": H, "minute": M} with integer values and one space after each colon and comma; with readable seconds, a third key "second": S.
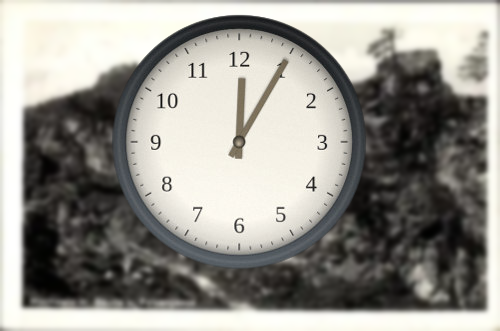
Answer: {"hour": 12, "minute": 5}
